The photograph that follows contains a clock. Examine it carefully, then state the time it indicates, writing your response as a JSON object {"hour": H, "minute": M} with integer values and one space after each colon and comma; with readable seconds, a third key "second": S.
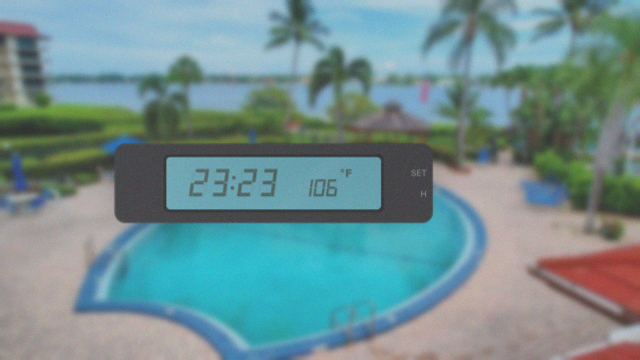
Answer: {"hour": 23, "minute": 23}
